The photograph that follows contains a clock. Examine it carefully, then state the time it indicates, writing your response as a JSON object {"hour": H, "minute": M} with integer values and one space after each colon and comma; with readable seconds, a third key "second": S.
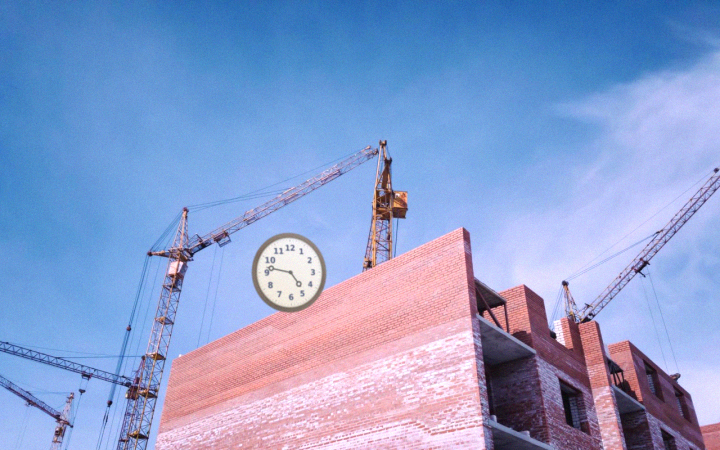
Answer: {"hour": 4, "minute": 47}
